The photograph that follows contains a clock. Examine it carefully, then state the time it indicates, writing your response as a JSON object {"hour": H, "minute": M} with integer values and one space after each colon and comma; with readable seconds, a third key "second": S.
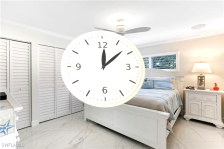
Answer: {"hour": 12, "minute": 8}
